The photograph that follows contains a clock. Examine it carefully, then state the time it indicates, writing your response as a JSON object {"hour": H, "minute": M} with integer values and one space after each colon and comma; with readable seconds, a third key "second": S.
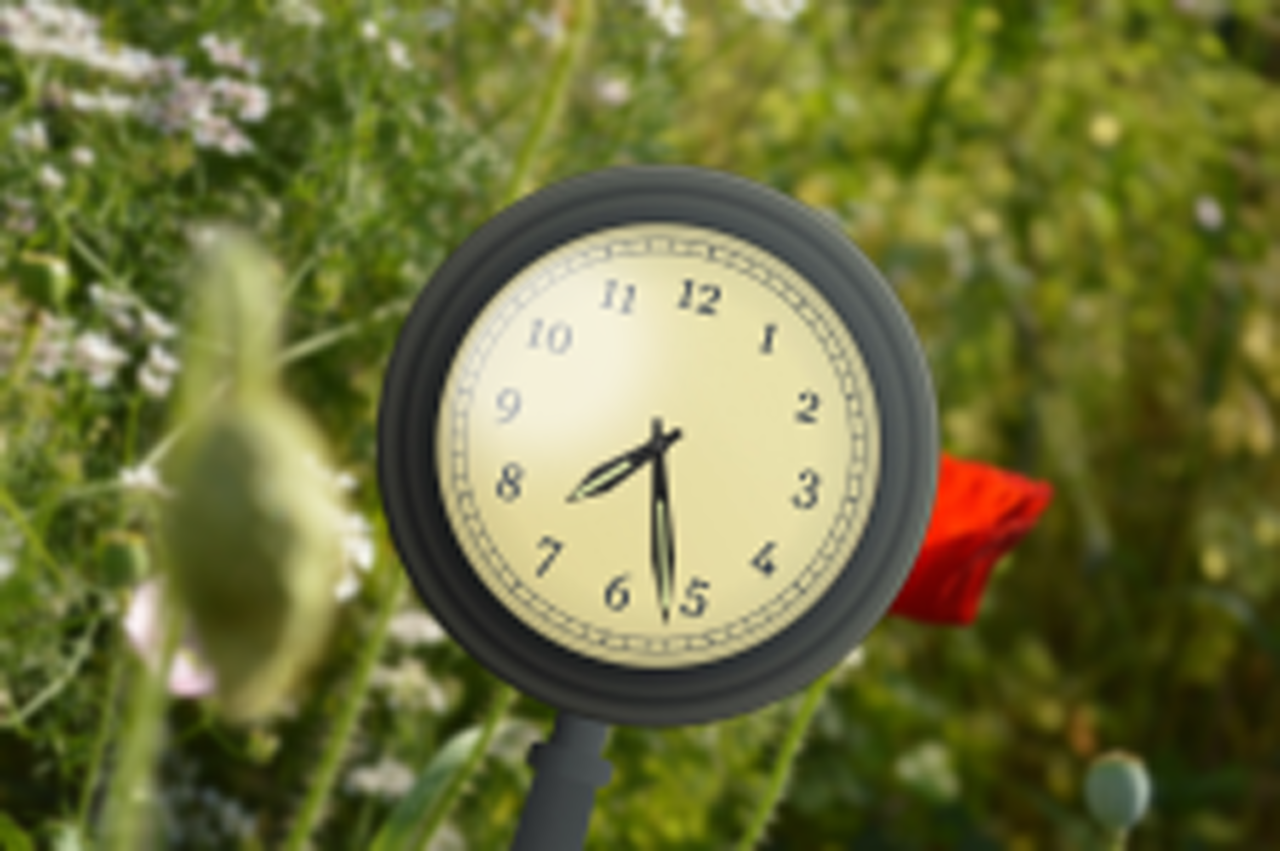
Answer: {"hour": 7, "minute": 27}
